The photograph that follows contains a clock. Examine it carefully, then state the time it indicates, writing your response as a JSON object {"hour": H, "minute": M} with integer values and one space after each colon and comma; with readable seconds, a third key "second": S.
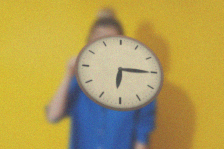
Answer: {"hour": 6, "minute": 15}
